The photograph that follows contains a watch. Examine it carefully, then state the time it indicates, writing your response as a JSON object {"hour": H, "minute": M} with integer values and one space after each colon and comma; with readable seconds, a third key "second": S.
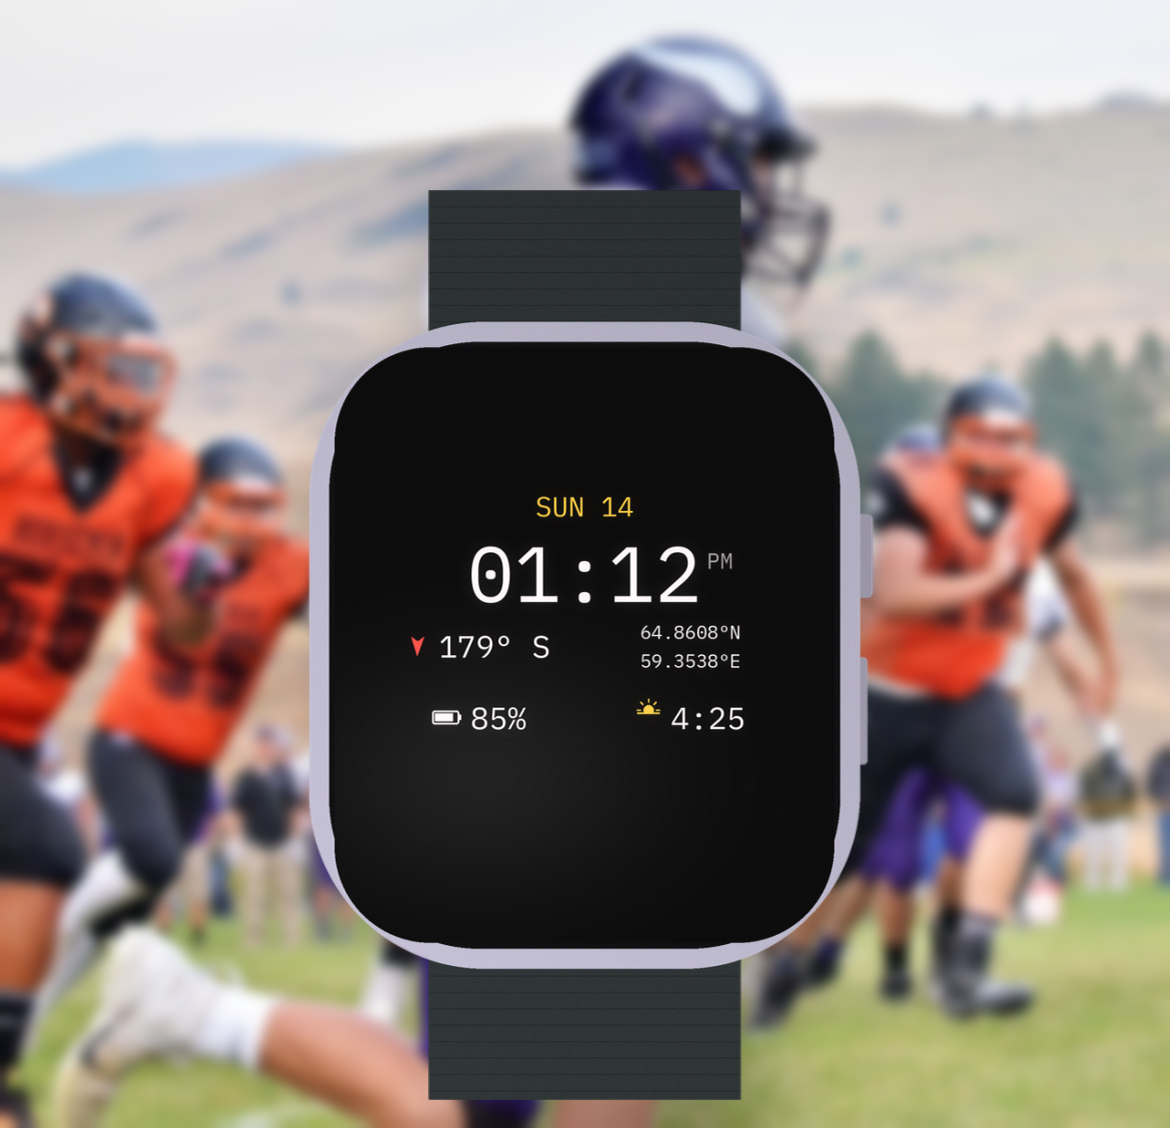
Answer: {"hour": 1, "minute": 12}
